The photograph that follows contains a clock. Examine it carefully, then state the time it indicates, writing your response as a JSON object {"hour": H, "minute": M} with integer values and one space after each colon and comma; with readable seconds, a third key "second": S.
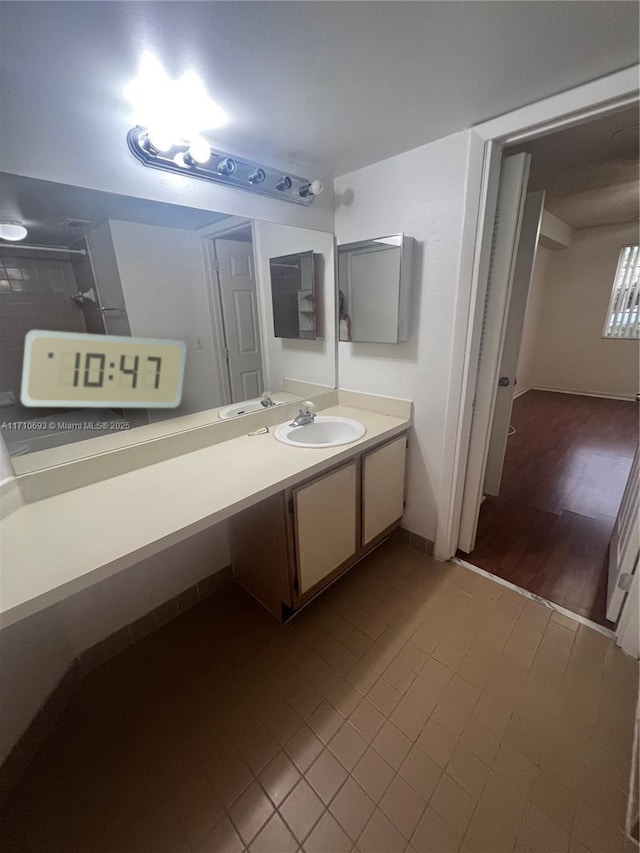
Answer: {"hour": 10, "minute": 47}
